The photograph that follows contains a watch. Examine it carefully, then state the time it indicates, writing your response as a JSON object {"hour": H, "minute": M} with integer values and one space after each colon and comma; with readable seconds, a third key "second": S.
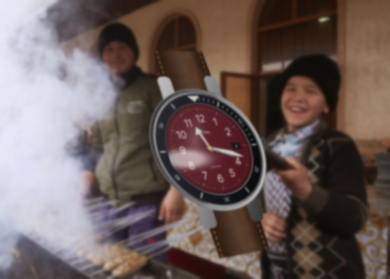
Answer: {"hour": 11, "minute": 18}
